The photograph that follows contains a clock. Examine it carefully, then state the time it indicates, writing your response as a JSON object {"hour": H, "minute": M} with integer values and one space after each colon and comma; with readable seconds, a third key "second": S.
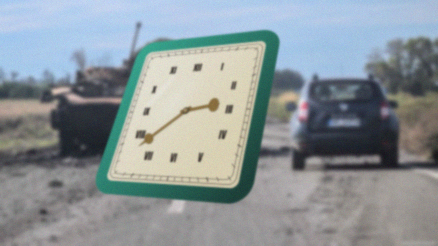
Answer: {"hour": 2, "minute": 38}
